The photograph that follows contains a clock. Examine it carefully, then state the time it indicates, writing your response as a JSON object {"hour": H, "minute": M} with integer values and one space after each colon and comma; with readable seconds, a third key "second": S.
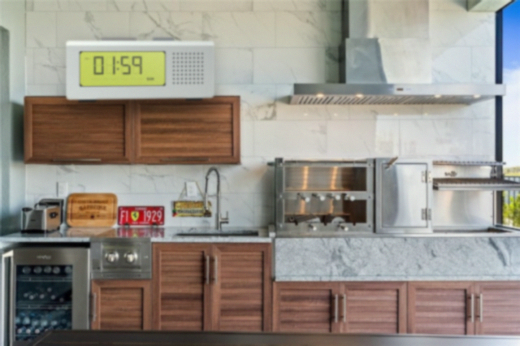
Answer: {"hour": 1, "minute": 59}
